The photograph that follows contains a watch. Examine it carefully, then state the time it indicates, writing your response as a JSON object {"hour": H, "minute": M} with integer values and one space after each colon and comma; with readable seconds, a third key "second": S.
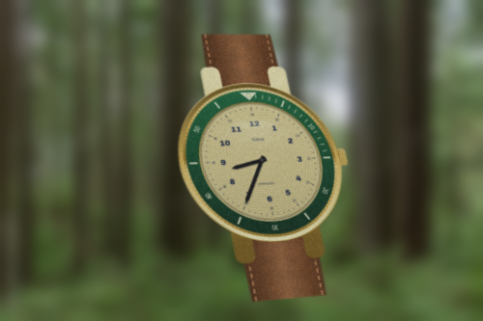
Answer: {"hour": 8, "minute": 35}
